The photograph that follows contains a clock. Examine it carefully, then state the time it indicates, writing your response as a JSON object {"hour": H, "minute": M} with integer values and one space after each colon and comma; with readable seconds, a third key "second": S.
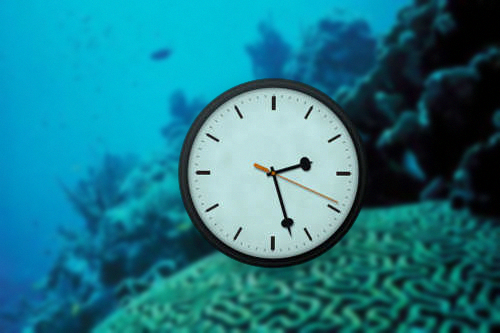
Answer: {"hour": 2, "minute": 27, "second": 19}
